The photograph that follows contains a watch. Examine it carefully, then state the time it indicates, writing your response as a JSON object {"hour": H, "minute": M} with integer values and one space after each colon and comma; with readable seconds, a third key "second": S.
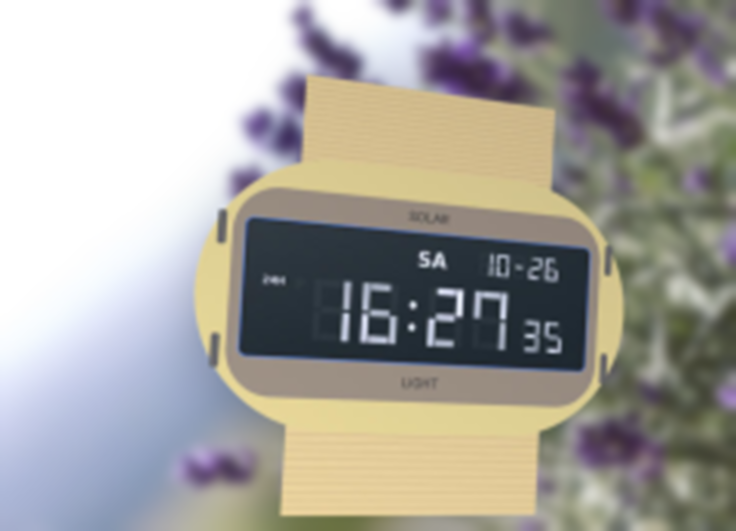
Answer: {"hour": 16, "minute": 27, "second": 35}
